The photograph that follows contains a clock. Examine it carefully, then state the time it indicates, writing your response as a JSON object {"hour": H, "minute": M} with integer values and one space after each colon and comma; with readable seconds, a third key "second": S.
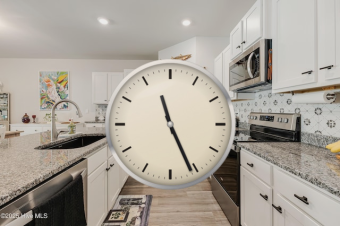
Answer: {"hour": 11, "minute": 26}
